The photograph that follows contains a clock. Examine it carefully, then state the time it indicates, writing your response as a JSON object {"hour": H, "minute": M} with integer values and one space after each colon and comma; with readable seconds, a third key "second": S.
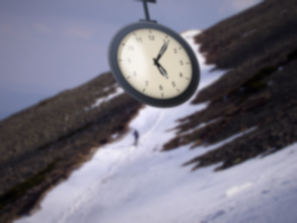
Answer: {"hour": 5, "minute": 6}
